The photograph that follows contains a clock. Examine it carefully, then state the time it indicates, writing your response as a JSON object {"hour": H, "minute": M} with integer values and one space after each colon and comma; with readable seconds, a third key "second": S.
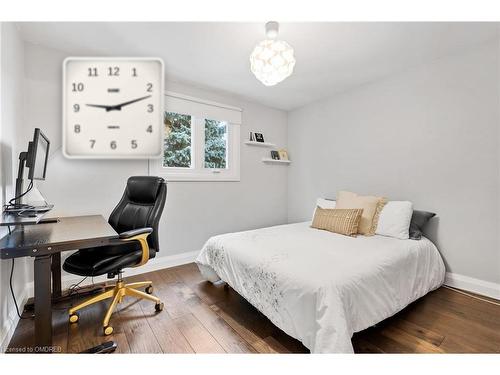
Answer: {"hour": 9, "minute": 12}
